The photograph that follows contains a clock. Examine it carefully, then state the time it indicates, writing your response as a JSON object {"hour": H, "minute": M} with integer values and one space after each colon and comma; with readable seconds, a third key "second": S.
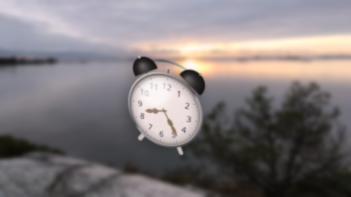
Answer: {"hour": 8, "minute": 24}
